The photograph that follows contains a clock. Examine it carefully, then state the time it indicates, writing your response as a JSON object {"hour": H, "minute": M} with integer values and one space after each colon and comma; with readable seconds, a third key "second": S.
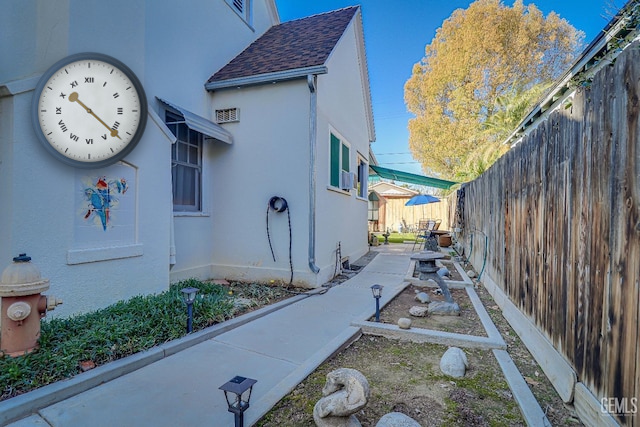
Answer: {"hour": 10, "minute": 22}
